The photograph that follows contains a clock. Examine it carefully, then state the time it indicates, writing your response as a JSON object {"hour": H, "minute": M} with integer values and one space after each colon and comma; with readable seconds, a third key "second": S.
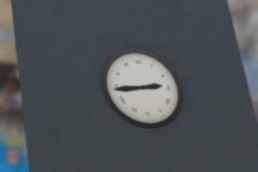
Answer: {"hour": 2, "minute": 44}
